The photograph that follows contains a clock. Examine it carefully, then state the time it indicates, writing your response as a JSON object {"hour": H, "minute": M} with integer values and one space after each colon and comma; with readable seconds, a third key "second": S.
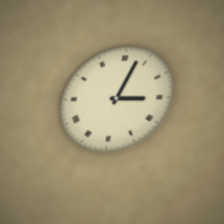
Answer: {"hour": 3, "minute": 3}
